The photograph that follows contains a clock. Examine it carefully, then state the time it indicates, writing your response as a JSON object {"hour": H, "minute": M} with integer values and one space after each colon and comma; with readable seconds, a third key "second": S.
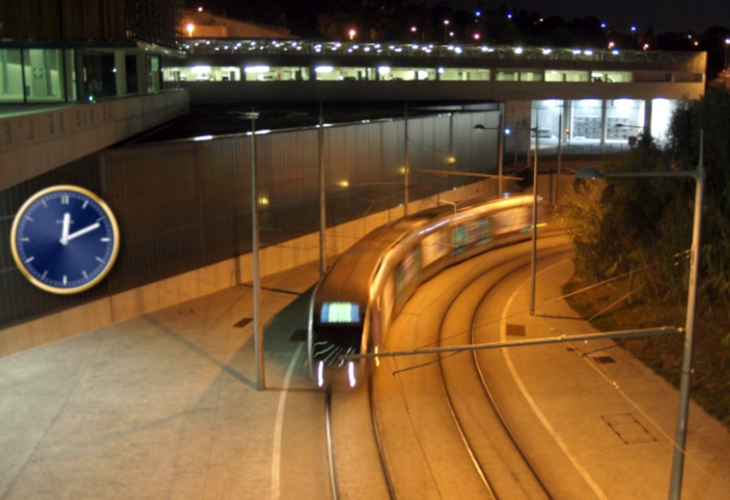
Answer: {"hour": 12, "minute": 11}
